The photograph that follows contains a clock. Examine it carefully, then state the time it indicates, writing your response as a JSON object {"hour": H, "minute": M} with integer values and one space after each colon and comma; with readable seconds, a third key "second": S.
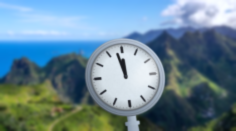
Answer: {"hour": 11, "minute": 58}
